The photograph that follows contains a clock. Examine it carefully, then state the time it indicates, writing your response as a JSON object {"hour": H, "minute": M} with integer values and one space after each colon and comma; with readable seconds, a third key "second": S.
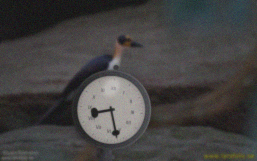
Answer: {"hour": 8, "minute": 27}
